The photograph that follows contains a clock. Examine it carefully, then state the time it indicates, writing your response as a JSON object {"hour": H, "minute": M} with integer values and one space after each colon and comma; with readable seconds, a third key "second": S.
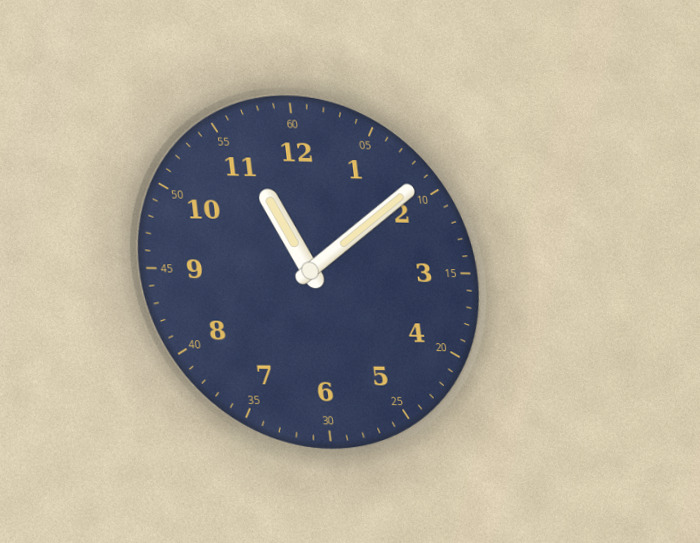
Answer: {"hour": 11, "minute": 9}
